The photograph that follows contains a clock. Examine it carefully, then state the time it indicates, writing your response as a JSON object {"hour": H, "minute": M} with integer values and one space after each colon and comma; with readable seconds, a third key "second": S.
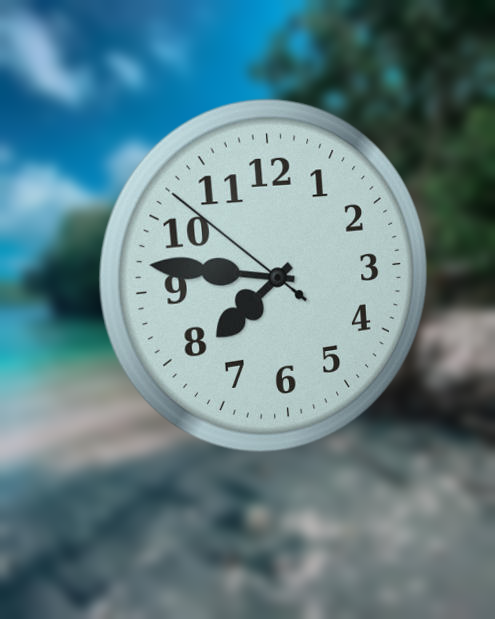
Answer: {"hour": 7, "minute": 46, "second": 52}
